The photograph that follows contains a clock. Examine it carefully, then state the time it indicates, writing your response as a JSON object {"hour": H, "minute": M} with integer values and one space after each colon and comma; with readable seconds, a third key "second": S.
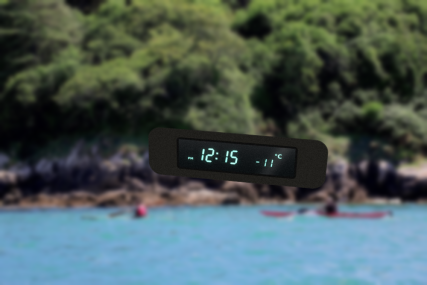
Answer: {"hour": 12, "minute": 15}
